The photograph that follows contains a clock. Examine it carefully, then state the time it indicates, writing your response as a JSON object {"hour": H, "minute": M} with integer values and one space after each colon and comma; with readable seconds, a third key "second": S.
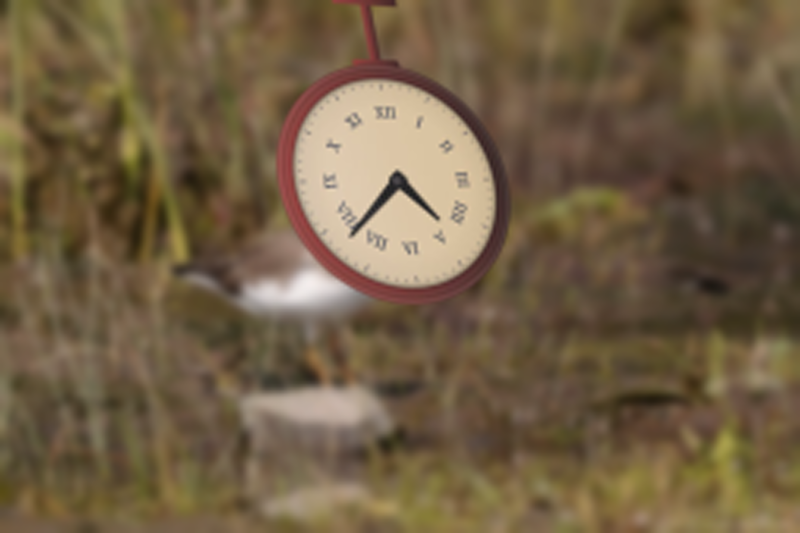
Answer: {"hour": 4, "minute": 38}
